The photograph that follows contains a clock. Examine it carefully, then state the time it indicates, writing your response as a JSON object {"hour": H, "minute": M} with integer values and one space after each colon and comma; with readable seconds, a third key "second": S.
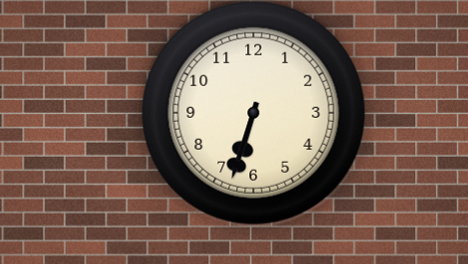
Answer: {"hour": 6, "minute": 33}
